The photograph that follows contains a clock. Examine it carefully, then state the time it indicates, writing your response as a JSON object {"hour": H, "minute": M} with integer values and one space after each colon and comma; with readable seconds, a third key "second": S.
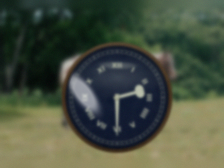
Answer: {"hour": 2, "minute": 30}
